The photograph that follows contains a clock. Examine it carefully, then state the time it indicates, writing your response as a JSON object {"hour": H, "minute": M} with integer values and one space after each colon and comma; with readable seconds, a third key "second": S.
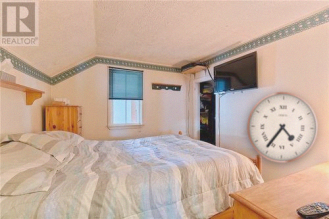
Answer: {"hour": 4, "minute": 36}
